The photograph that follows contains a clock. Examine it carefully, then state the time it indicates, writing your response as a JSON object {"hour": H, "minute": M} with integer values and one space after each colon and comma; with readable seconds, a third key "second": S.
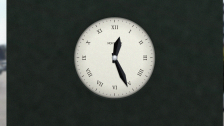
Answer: {"hour": 12, "minute": 26}
